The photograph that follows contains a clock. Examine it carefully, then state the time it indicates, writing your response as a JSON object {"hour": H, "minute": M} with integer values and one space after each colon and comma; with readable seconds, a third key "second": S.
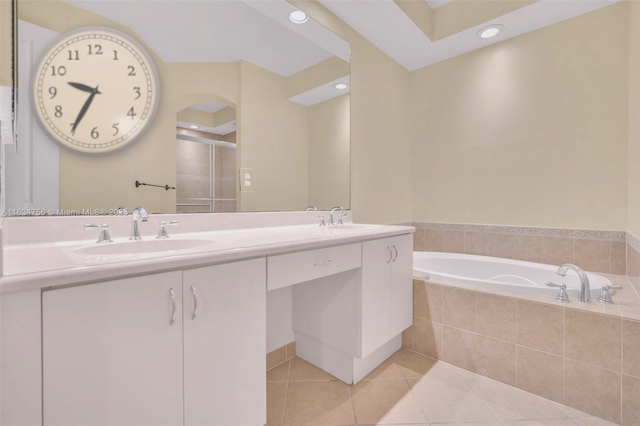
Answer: {"hour": 9, "minute": 35}
